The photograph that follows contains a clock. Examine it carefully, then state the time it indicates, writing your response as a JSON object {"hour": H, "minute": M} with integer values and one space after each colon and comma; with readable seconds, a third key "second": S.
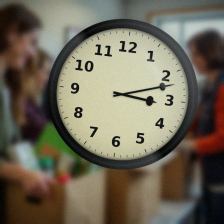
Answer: {"hour": 3, "minute": 12}
